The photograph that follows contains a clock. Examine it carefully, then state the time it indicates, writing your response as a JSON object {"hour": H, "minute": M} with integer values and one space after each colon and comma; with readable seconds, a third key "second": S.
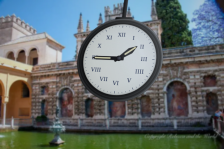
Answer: {"hour": 1, "minute": 45}
